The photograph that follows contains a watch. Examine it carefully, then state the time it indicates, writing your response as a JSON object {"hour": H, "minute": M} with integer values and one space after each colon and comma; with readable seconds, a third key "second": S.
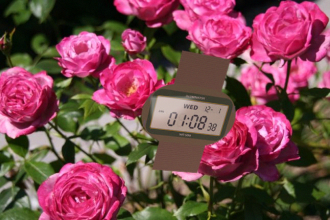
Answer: {"hour": 1, "minute": 8, "second": 38}
